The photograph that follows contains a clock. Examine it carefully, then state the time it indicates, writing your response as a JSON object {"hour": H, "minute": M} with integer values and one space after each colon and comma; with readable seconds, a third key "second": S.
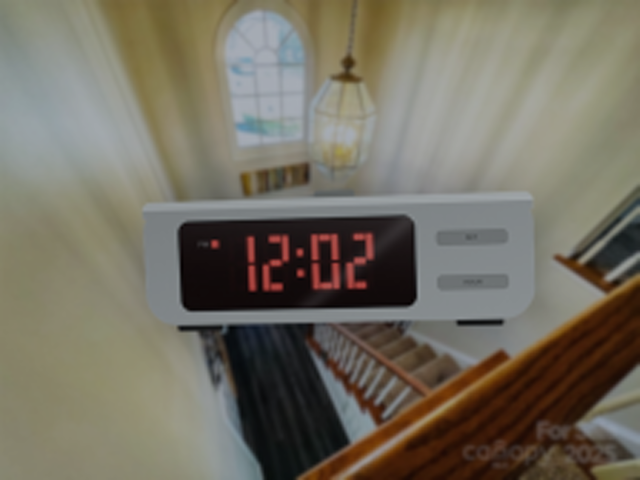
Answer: {"hour": 12, "minute": 2}
